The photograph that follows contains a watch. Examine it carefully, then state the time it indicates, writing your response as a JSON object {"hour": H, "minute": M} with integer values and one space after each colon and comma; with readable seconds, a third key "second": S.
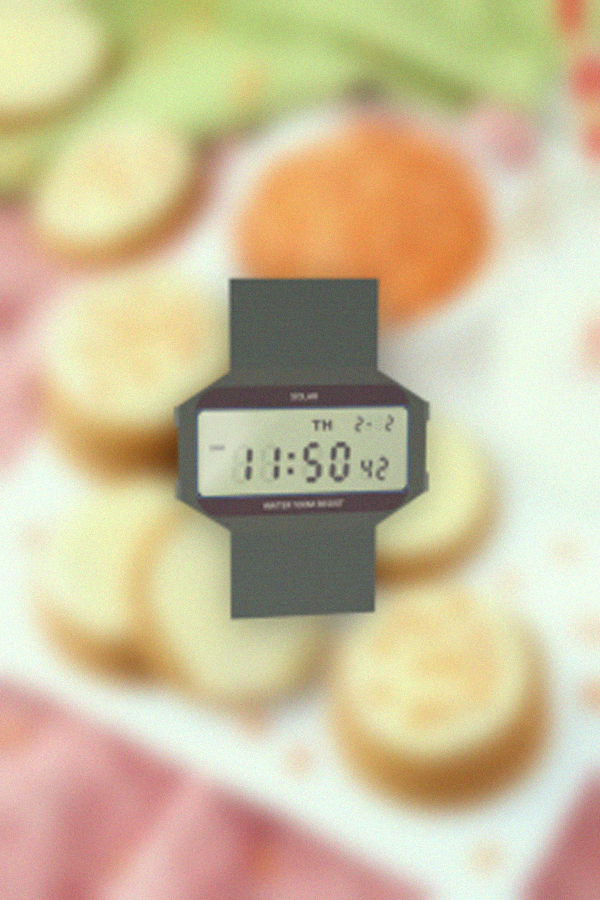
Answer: {"hour": 11, "minute": 50, "second": 42}
